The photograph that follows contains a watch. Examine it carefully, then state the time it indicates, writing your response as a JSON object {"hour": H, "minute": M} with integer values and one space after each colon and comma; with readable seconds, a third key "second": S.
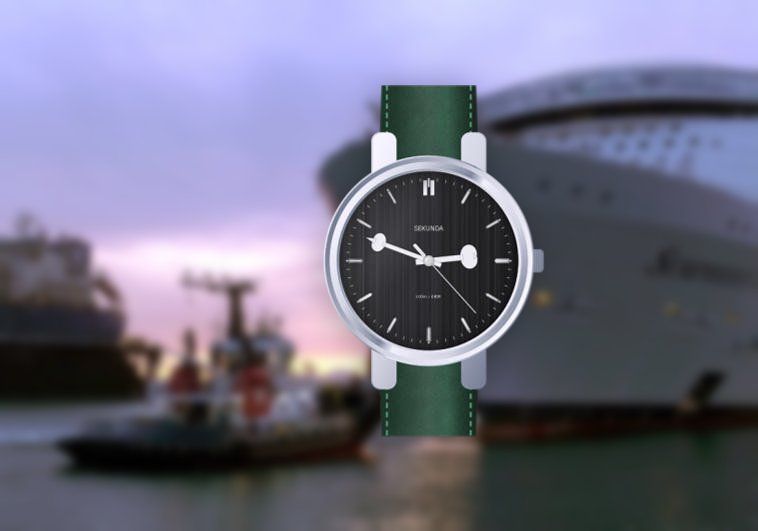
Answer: {"hour": 2, "minute": 48, "second": 23}
